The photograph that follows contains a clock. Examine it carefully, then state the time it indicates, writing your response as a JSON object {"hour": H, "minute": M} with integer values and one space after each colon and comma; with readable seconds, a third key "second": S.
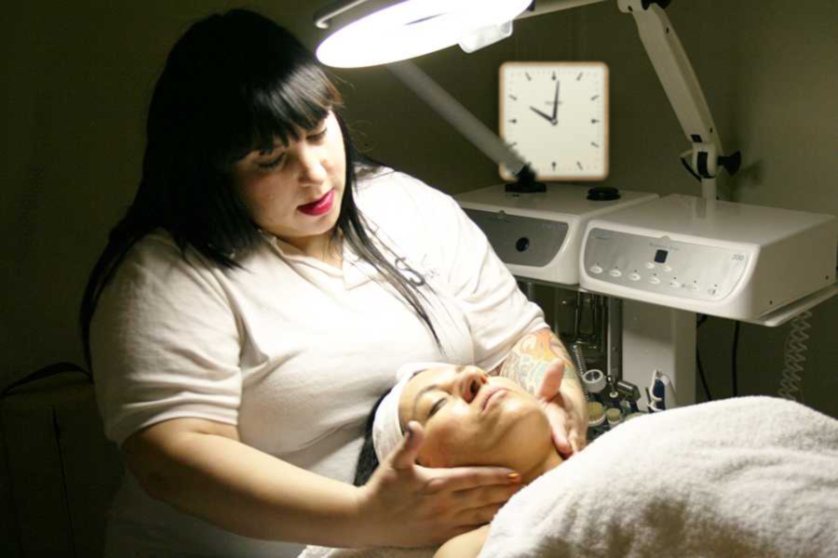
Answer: {"hour": 10, "minute": 1}
